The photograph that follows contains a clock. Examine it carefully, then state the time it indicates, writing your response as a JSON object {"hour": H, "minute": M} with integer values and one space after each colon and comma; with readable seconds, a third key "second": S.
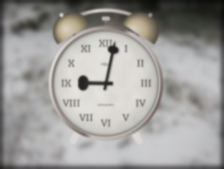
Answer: {"hour": 9, "minute": 2}
